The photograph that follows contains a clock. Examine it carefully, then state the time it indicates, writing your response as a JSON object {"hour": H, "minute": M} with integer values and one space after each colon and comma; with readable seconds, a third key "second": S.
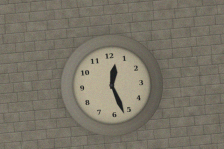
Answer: {"hour": 12, "minute": 27}
